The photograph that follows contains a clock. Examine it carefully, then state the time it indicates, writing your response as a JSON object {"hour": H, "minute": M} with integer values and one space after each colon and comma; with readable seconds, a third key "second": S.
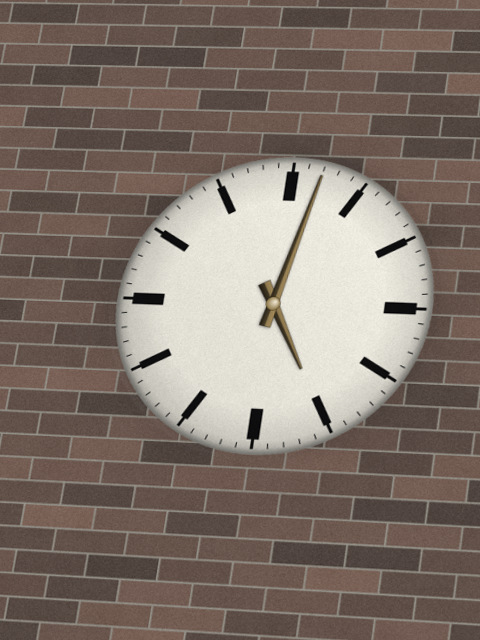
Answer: {"hour": 5, "minute": 2}
